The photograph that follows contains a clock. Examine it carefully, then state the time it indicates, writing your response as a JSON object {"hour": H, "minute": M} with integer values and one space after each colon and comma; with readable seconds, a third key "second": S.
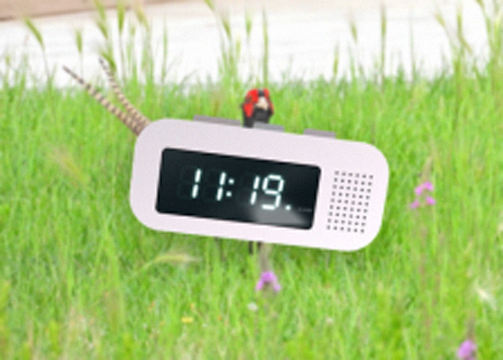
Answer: {"hour": 11, "minute": 19}
